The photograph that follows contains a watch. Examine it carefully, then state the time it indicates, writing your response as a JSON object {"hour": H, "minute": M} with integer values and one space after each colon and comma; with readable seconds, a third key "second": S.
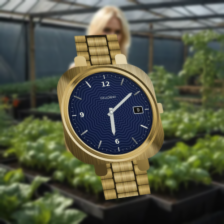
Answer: {"hour": 6, "minute": 9}
